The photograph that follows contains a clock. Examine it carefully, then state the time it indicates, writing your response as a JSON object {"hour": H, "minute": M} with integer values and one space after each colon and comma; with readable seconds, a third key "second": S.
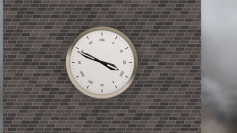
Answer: {"hour": 3, "minute": 49}
